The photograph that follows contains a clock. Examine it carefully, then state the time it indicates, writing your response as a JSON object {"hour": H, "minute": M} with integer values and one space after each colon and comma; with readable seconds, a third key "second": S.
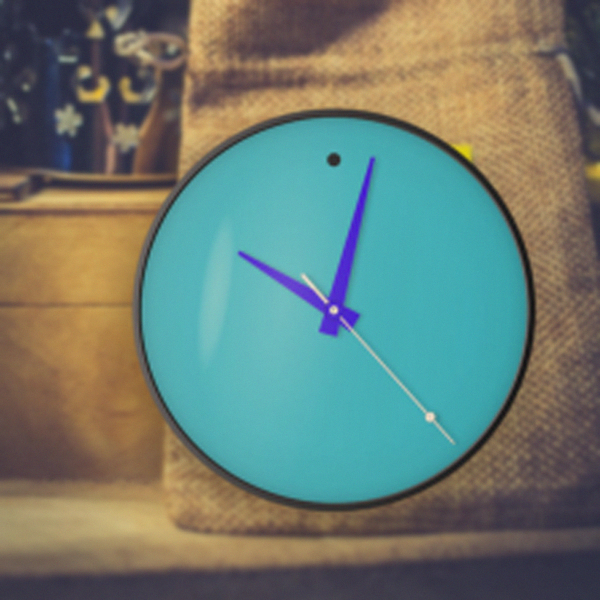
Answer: {"hour": 10, "minute": 2, "second": 23}
